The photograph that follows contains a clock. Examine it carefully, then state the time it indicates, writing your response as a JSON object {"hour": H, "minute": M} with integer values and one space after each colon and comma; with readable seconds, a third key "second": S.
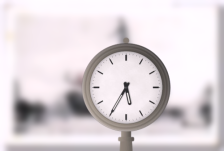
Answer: {"hour": 5, "minute": 35}
